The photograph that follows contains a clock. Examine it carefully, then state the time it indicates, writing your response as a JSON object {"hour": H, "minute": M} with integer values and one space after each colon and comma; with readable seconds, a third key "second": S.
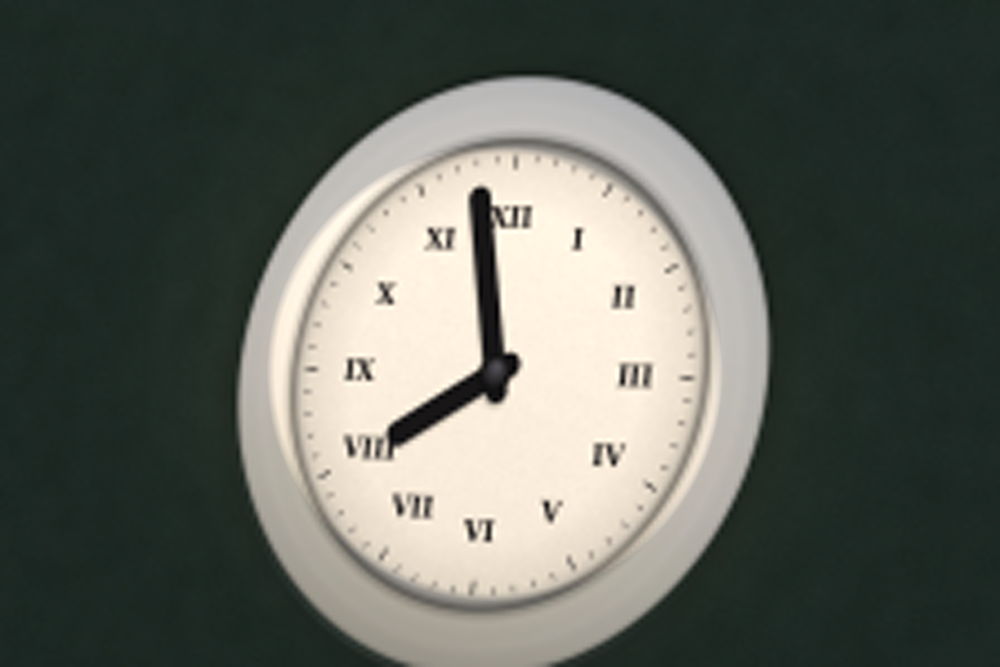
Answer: {"hour": 7, "minute": 58}
